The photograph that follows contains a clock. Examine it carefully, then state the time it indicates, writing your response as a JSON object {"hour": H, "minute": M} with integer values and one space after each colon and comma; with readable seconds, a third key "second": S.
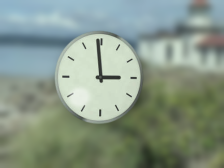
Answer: {"hour": 2, "minute": 59}
